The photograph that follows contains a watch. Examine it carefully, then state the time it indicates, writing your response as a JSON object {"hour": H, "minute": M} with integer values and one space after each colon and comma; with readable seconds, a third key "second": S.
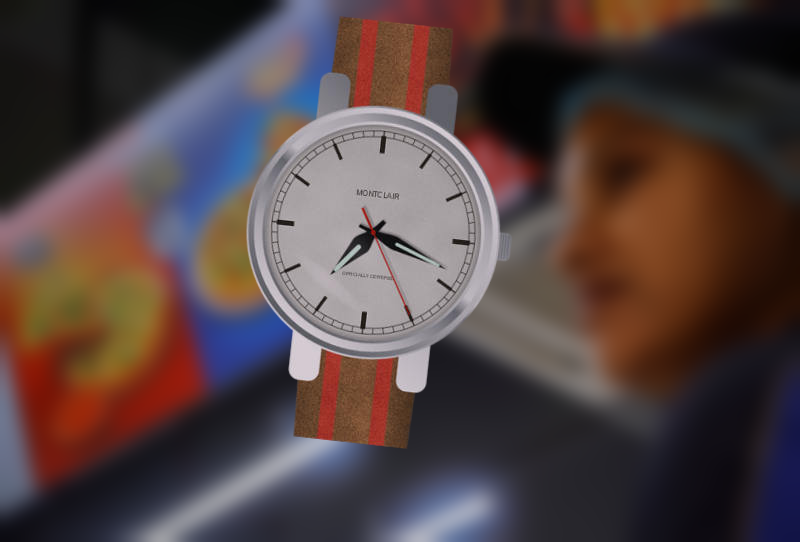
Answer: {"hour": 7, "minute": 18, "second": 25}
